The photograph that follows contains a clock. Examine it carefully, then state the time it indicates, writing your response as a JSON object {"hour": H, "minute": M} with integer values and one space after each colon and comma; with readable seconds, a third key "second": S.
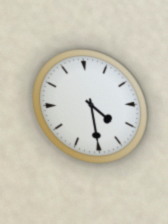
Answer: {"hour": 4, "minute": 30}
